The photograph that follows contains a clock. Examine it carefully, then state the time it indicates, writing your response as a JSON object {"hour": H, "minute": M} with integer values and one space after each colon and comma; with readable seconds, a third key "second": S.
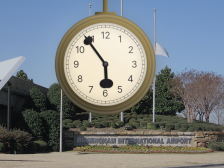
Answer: {"hour": 5, "minute": 54}
